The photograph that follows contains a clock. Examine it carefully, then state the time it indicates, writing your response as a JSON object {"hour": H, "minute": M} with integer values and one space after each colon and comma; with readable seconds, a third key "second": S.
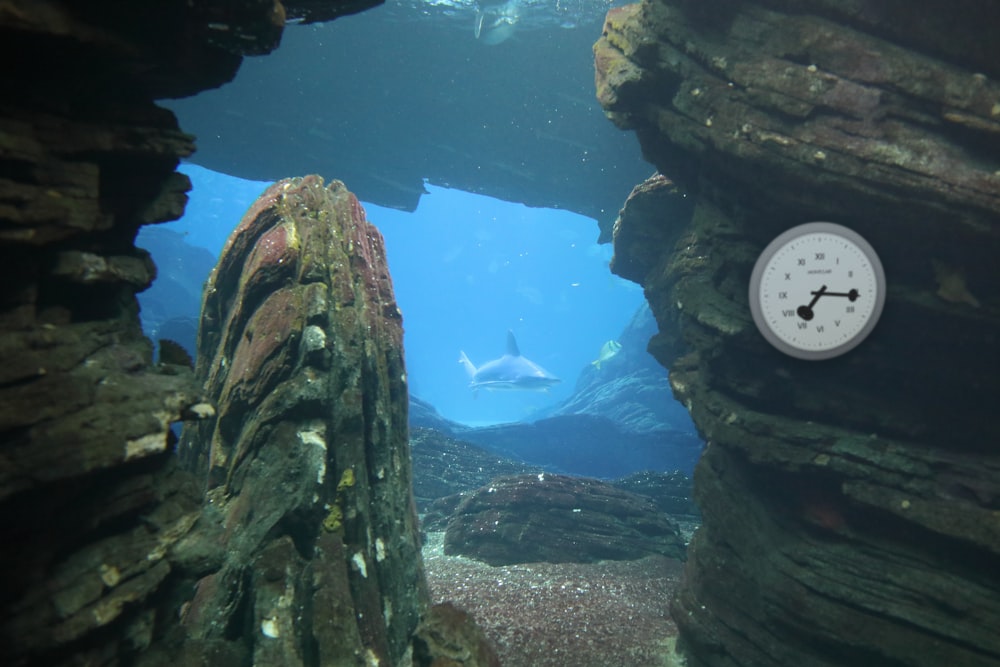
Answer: {"hour": 7, "minute": 16}
